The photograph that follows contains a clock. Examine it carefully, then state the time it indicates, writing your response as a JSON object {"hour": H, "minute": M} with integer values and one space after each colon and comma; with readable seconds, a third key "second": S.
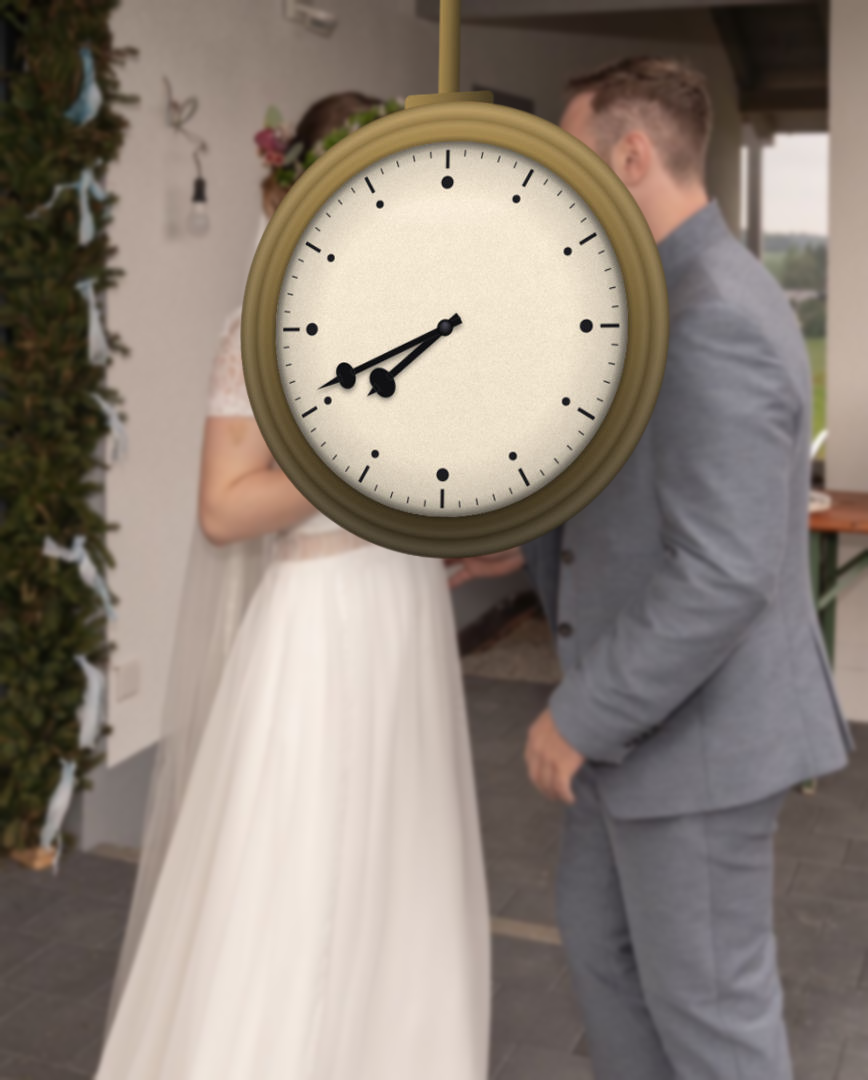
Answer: {"hour": 7, "minute": 41}
